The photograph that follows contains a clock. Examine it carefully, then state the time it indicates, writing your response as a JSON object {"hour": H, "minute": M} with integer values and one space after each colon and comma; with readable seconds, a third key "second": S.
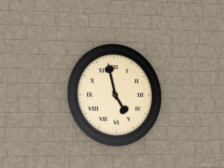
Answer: {"hour": 4, "minute": 58}
